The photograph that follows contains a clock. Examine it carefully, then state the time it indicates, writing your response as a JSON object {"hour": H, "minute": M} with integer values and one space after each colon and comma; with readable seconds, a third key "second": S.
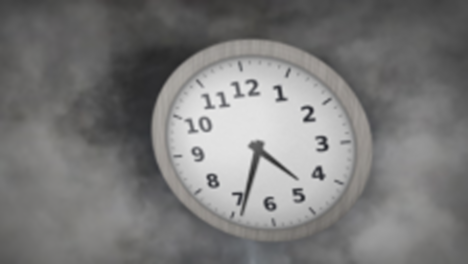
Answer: {"hour": 4, "minute": 34}
